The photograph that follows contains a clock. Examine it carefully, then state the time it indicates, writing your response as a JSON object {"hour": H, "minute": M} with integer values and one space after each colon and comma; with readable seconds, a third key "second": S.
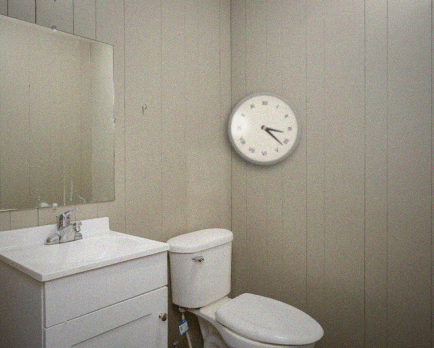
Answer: {"hour": 3, "minute": 22}
